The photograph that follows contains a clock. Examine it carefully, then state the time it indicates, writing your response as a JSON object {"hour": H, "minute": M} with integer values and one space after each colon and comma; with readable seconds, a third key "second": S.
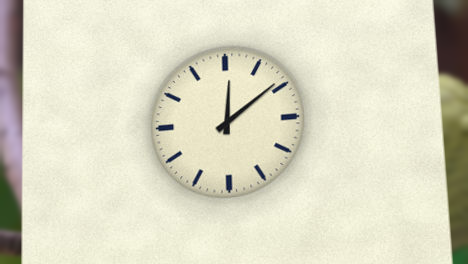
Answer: {"hour": 12, "minute": 9}
